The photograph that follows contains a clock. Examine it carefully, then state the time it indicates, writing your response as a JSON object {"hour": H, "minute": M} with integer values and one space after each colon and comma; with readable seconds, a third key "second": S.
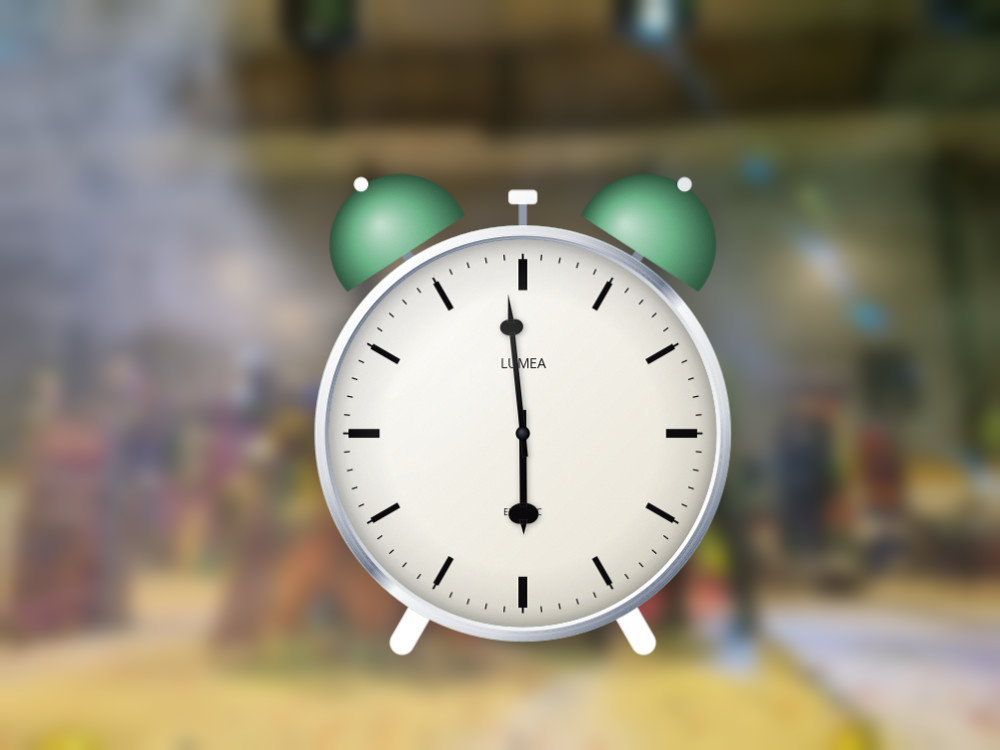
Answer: {"hour": 5, "minute": 59}
